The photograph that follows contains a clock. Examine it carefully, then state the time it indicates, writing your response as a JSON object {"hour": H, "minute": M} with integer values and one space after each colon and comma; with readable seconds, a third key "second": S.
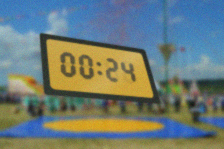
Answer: {"hour": 0, "minute": 24}
